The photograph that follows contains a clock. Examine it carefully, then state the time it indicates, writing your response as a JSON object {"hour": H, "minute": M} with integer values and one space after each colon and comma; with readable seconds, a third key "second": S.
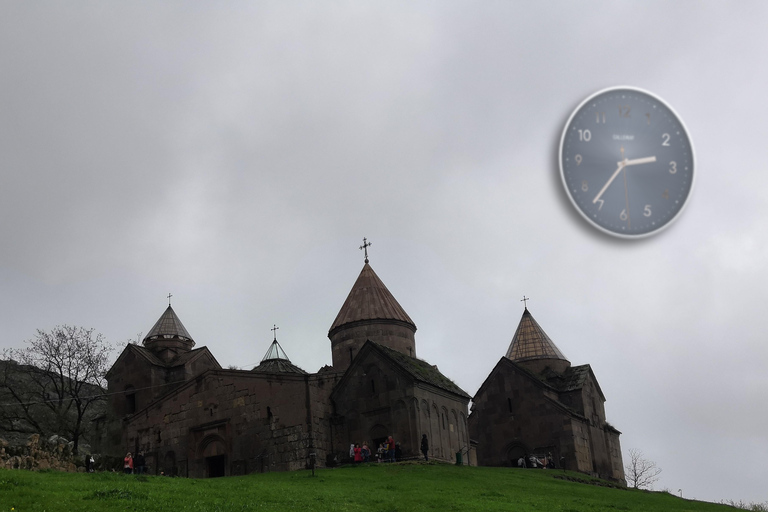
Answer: {"hour": 2, "minute": 36, "second": 29}
